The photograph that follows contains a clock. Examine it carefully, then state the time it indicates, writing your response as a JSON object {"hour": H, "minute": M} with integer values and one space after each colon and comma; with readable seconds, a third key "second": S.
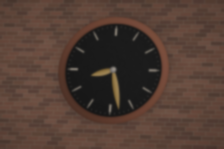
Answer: {"hour": 8, "minute": 28}
